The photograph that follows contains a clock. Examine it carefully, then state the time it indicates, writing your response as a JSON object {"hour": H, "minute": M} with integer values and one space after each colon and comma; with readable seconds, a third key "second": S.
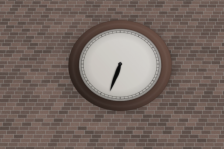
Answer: {"hour": 6, "minute": 33}
